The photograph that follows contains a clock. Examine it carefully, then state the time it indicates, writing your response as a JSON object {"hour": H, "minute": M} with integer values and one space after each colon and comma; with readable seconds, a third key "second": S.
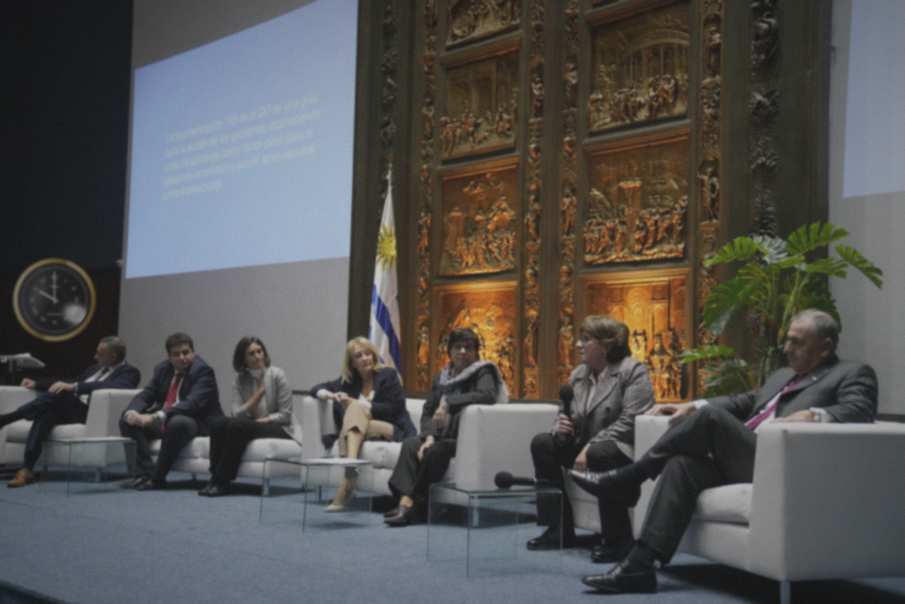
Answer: {"hour": 10, "minute": 0}
